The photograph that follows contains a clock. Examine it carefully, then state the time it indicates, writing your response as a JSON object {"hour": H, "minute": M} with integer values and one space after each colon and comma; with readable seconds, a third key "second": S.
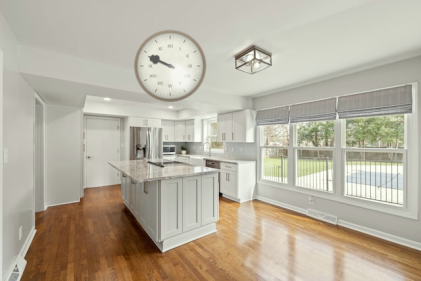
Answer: {"hour": 9, "minute": 49}
